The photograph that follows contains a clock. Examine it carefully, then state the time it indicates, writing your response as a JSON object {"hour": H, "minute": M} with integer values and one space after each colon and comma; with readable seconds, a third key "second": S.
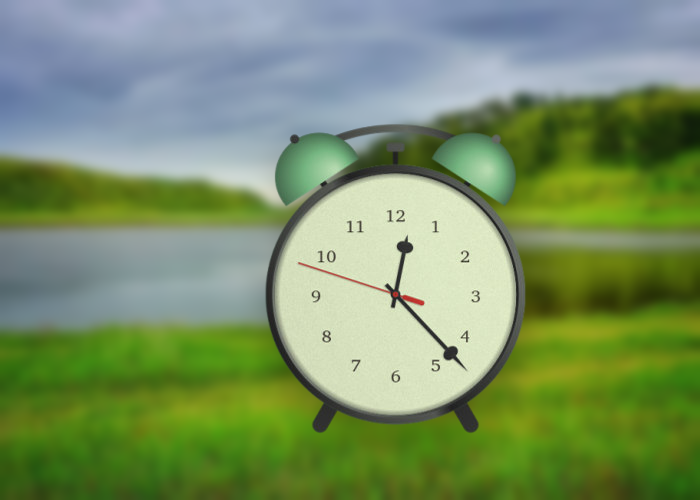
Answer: {"hour": 12, "minute": 22, "second": 48}
